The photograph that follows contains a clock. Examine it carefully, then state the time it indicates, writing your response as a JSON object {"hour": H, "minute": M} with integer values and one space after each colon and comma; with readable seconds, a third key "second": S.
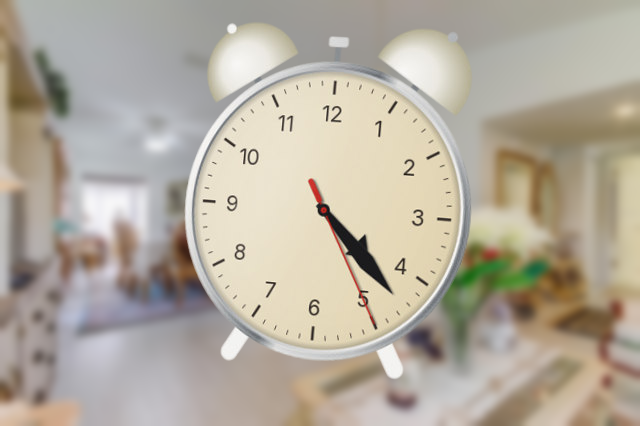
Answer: {"hour": 4, "minute": 22, "second": 25}
